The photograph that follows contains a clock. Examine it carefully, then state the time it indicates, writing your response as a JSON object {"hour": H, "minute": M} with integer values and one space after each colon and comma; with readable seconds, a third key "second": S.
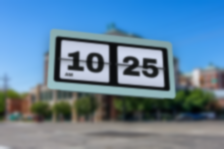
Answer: {"hour": 10, "minute": 25}
